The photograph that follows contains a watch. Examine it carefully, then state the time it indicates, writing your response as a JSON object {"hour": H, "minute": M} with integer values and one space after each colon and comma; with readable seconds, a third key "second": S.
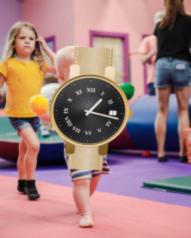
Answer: {"hour": 1, "minute": 17}
